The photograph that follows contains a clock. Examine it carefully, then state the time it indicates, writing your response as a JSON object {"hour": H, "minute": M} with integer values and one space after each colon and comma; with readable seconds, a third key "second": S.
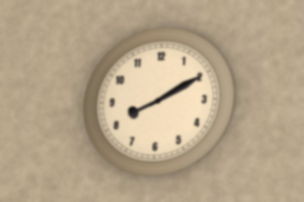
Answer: {"hour": 8, "minute": 10}
